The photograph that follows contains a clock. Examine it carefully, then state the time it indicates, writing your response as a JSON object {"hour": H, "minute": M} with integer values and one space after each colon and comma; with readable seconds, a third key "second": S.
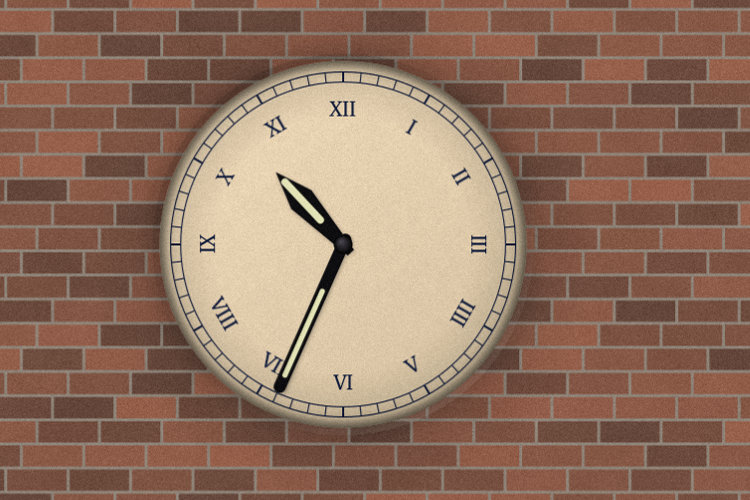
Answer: {"hour": 10, "minute": 34}
